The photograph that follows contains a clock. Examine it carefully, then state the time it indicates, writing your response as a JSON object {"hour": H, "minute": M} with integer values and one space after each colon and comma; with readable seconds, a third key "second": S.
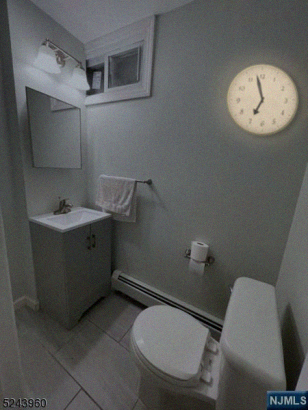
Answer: {"hour": 6, "minute": 58}
